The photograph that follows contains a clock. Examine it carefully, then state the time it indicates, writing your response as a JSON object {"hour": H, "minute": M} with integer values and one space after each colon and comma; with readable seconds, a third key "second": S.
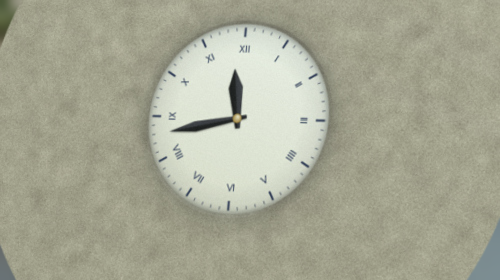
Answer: {"hour": 11, "minute": 43}
